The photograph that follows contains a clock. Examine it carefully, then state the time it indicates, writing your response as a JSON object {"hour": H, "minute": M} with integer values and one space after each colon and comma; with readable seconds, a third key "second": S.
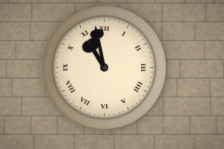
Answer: {"hour": 10, "minute": 58}
